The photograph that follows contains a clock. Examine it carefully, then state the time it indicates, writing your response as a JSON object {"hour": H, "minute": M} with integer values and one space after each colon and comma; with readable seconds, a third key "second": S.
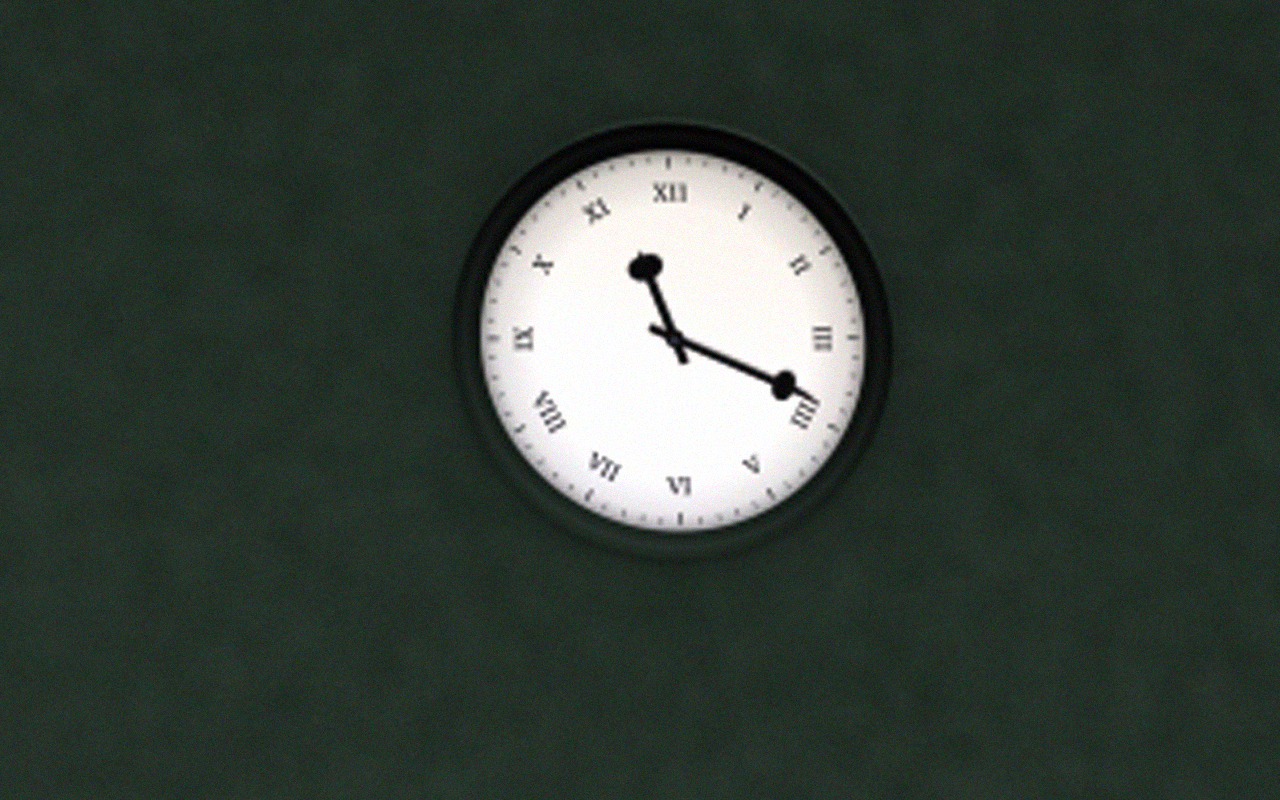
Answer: {"hour": 11, "minute": 19}
